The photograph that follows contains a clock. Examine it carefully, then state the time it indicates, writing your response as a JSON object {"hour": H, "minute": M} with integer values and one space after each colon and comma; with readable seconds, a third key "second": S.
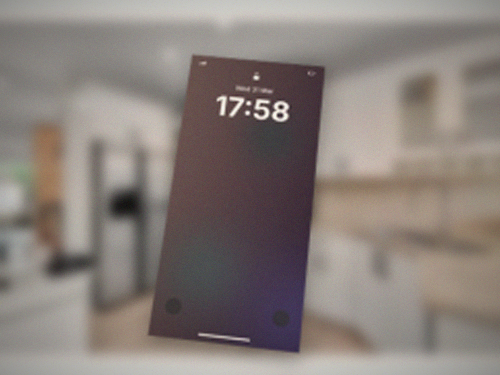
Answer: {"hour": 17, "minute": 58}
